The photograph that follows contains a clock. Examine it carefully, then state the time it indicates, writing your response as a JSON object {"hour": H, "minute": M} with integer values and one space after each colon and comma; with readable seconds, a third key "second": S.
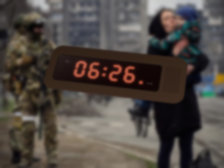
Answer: {"hour": 6, "minute": 26}
